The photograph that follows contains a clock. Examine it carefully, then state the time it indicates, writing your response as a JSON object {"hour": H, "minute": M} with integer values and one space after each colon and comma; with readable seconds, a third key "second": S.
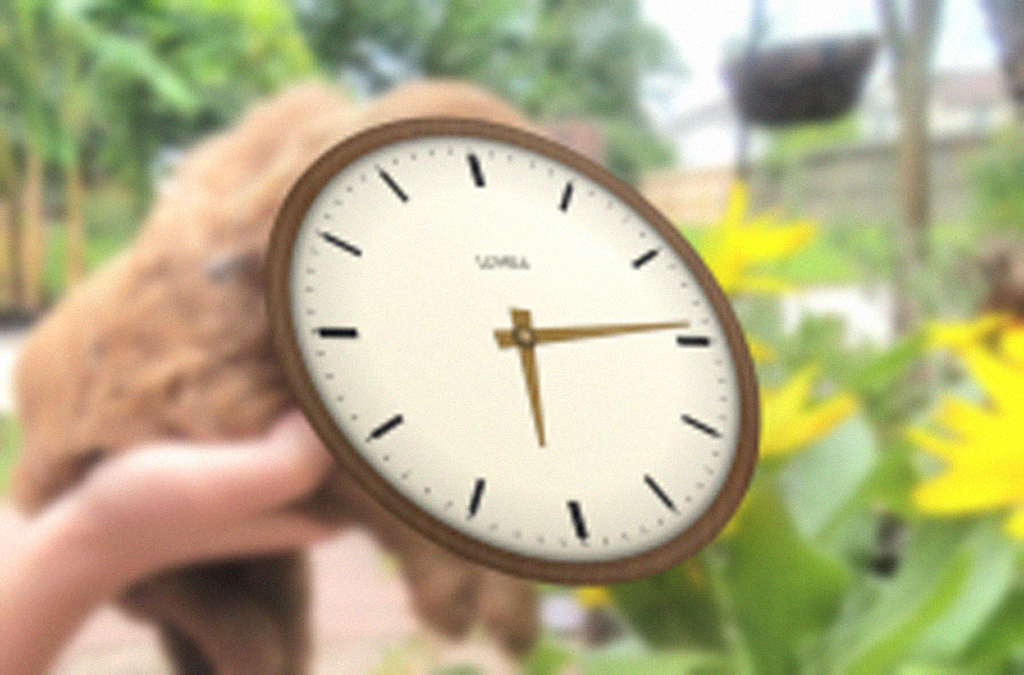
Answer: {"hour": 6, "minute": 14}
